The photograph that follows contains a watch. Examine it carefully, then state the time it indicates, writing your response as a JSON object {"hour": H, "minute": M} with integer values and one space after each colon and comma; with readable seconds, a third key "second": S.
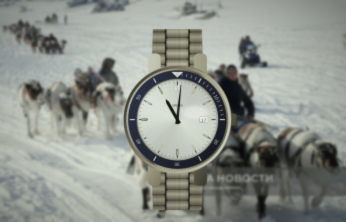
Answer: {"hour": 11, "minute": 1}
